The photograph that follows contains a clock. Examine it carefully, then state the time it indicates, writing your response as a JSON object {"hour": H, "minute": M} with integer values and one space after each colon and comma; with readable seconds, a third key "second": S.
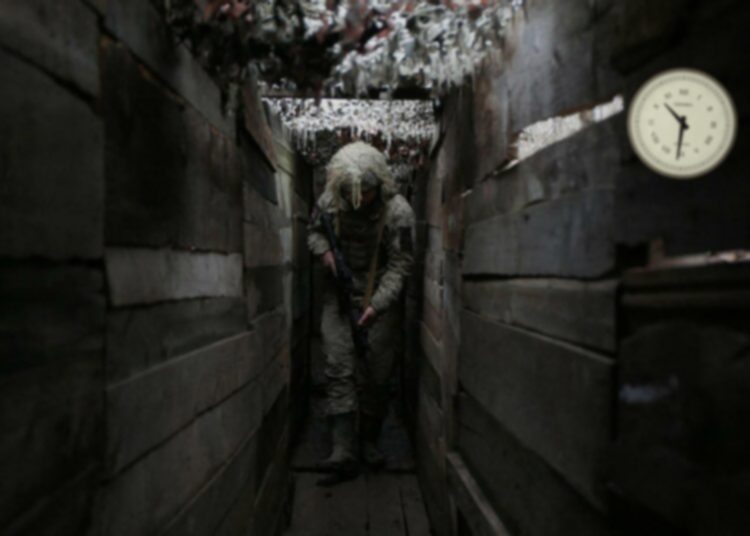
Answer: {"hour": 10, "minute": 31}
